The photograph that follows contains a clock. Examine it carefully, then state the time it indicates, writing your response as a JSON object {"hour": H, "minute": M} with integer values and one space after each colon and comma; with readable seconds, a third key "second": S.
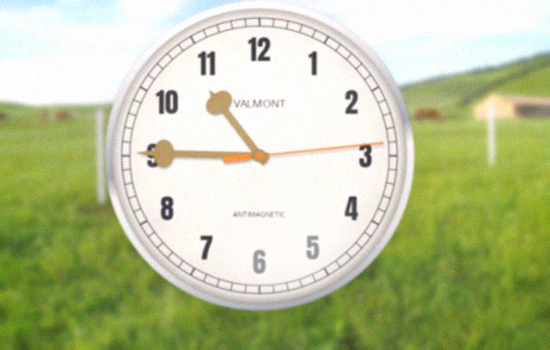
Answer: {"hour": 10, "minute": 45, "second": 14}
